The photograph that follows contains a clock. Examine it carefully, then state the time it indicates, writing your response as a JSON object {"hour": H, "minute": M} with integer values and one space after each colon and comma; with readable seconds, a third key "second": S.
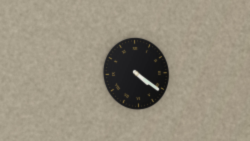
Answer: {"hour": 4, "minute": 21}
